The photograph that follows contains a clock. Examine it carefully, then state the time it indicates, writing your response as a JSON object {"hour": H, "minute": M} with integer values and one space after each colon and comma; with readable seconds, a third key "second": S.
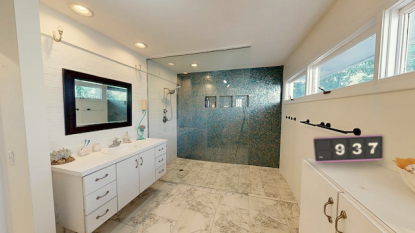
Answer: {"hour": 9, "minute": 37}
